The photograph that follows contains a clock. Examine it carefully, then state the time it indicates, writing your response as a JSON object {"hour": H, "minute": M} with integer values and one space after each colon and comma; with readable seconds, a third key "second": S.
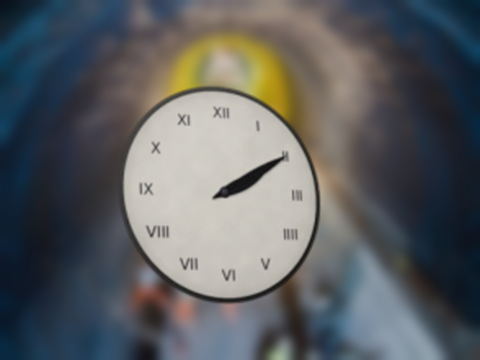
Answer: {"hour": 2, "minute": 10}
